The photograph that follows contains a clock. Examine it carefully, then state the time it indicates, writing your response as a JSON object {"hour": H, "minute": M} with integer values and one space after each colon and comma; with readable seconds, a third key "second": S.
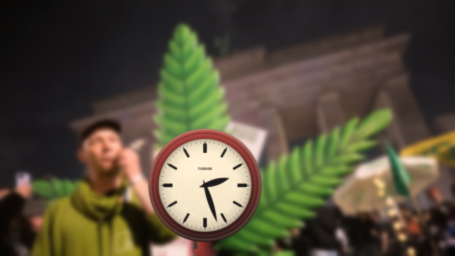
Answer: {"hour": 2, "minute": 27}
